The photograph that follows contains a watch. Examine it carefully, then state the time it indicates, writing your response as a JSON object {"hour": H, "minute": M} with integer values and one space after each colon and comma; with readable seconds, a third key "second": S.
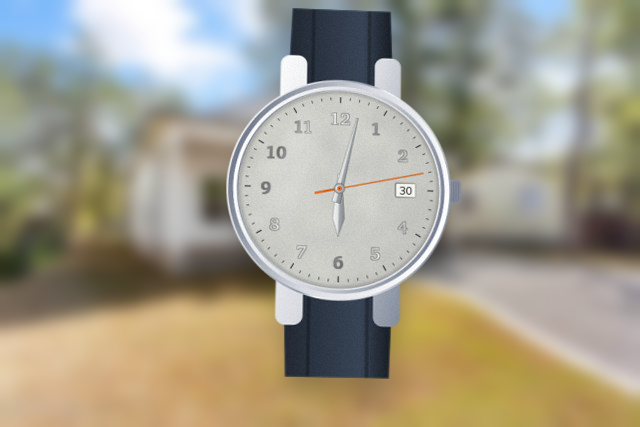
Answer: {"hour": 6, "minute": 2, "second": 13}
